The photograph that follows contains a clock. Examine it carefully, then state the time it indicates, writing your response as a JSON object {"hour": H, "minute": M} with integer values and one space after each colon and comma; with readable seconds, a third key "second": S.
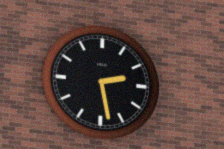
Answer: {"hour": 2, "minute": 28}
